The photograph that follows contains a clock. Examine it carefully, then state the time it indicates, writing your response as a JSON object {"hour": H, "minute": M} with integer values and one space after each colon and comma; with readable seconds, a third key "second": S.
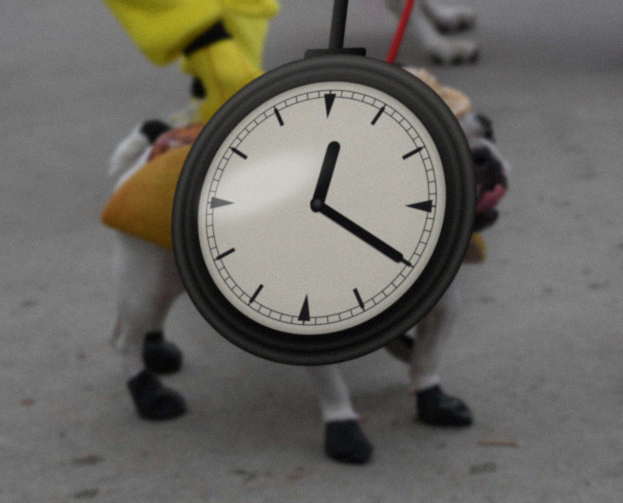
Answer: {"hour": 12, "minute": 20}
